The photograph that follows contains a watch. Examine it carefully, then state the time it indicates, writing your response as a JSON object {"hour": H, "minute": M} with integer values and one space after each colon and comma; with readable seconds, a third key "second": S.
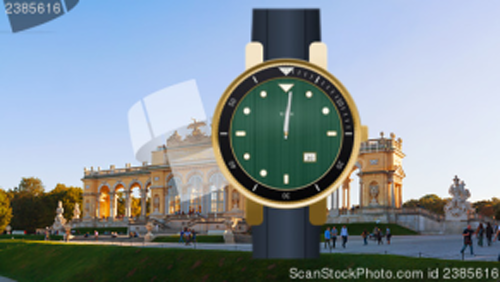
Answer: {"hour": 12, "minute": 1}
